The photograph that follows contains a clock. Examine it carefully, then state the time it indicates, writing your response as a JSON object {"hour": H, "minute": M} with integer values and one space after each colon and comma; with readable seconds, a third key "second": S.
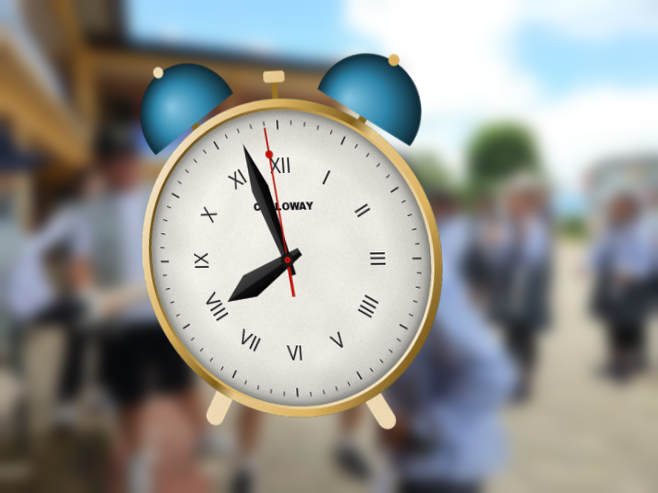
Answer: {"hour": 7, "minute": 56, "second": 59}
